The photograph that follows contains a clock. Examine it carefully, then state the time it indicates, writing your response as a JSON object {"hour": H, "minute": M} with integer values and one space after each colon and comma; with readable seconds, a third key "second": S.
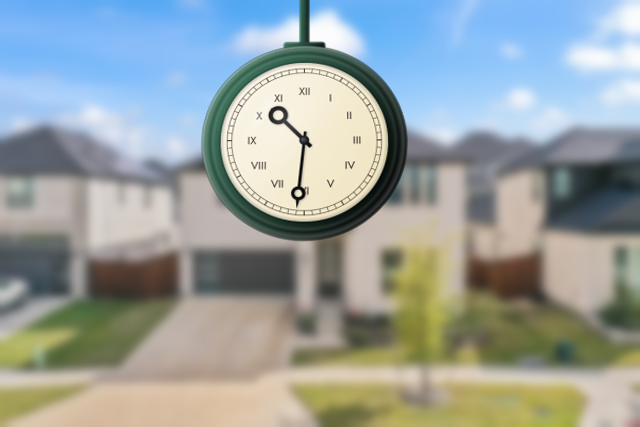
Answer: {"hour": 10, "minute": 31}
